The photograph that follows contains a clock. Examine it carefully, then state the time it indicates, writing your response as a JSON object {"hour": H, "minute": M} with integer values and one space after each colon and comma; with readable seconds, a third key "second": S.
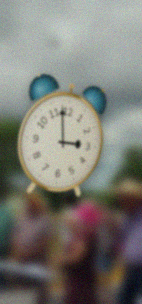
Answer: {"hour": 2, "minute": 58}
